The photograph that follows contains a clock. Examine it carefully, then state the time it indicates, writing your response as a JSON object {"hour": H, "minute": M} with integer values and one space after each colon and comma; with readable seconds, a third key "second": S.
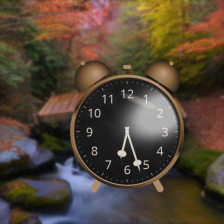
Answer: {"hour": 6, "minute": 27}
